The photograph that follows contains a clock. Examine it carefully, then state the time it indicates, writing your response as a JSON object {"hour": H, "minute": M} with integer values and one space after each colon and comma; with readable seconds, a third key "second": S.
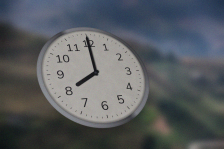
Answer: {"hour": 8, "minute": 0}
